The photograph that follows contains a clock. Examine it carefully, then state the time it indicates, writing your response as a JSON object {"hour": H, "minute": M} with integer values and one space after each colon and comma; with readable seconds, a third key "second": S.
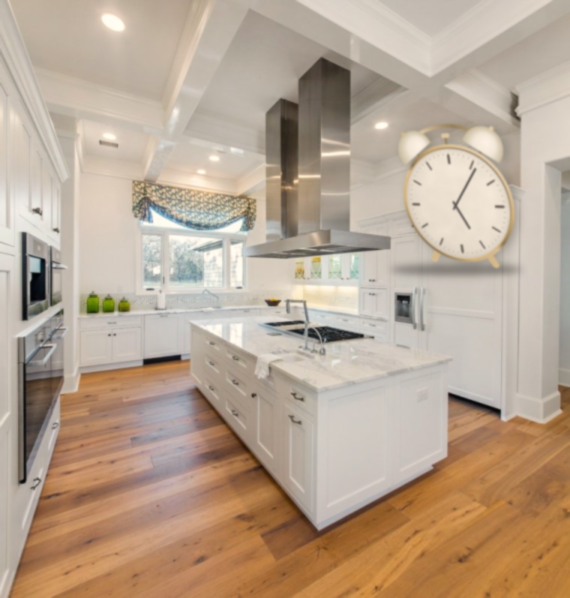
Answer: {"hour": 5, "minute": 6}
